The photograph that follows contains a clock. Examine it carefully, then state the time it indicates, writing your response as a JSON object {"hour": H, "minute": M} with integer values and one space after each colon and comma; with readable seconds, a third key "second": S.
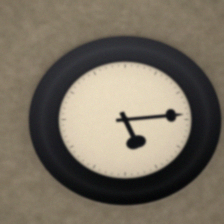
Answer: {"hour": 5, "minute": 14}
